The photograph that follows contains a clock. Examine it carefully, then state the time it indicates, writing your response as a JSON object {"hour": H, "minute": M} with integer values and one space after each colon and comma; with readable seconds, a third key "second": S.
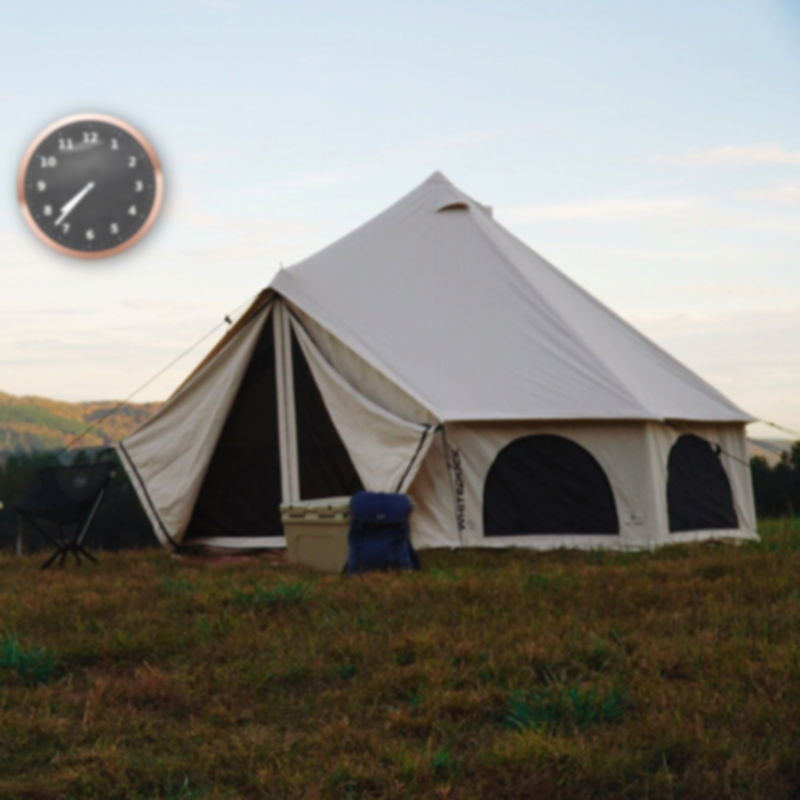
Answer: {"hour": 7, "minute": 37}
